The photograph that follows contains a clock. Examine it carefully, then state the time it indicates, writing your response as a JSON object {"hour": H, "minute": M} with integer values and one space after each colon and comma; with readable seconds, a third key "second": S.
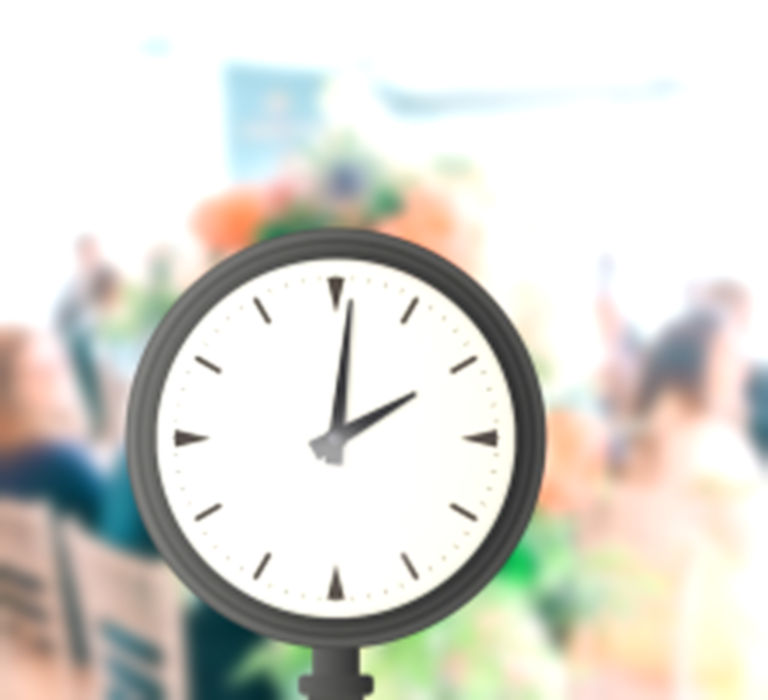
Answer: {"hour": 2, "minute": 1}
